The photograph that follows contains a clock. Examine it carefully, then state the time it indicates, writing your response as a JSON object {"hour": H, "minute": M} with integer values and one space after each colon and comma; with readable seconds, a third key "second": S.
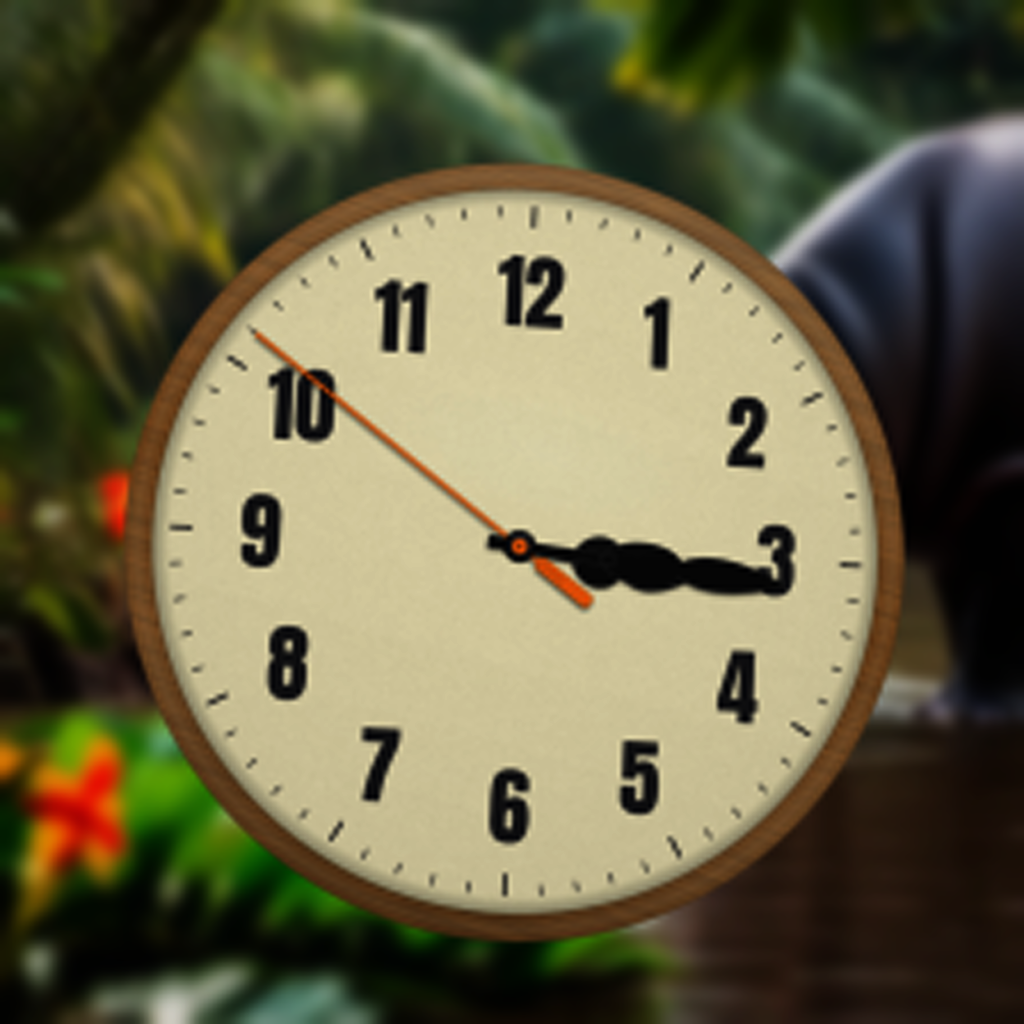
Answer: {"hour": 3, "minute": 15, "second": 51}
